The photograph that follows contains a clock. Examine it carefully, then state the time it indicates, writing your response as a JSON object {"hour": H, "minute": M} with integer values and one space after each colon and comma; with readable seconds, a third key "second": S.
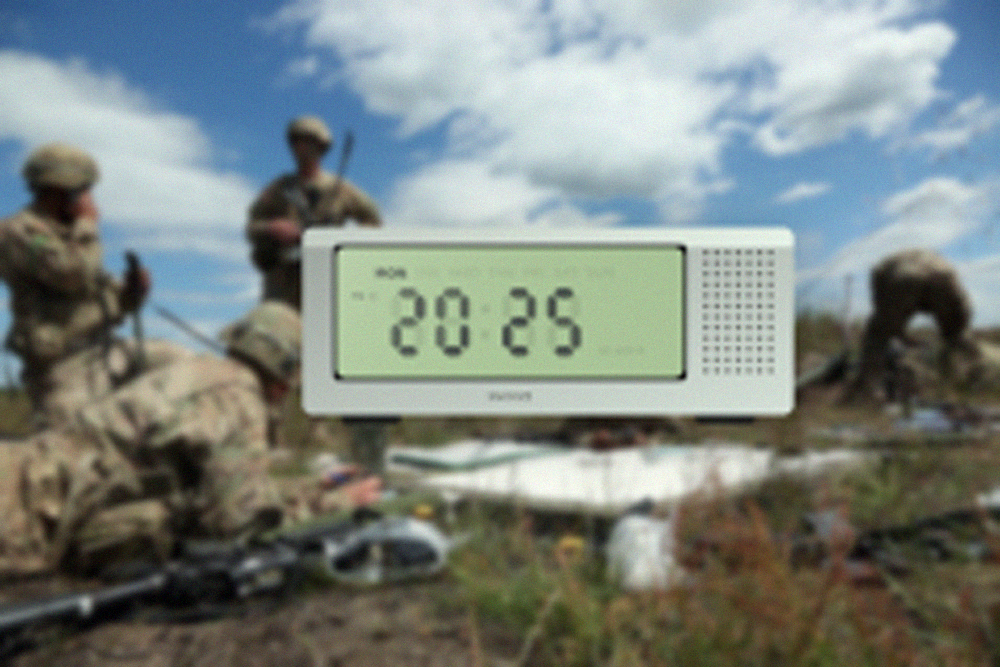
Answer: {"hour": 20, "minute": 25}
